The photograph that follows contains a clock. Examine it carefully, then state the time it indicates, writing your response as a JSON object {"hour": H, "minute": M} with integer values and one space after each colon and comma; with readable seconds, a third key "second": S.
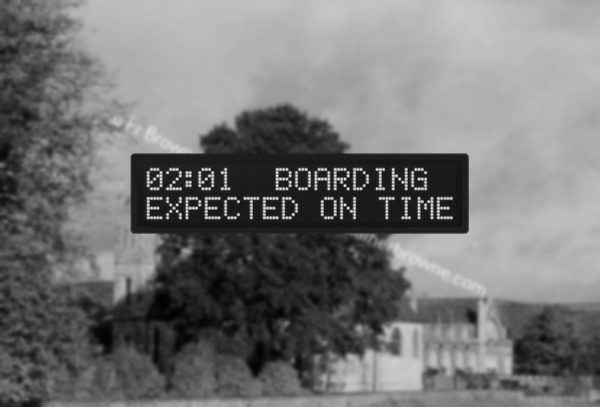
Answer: {"hour": 2, "minute": 1}
